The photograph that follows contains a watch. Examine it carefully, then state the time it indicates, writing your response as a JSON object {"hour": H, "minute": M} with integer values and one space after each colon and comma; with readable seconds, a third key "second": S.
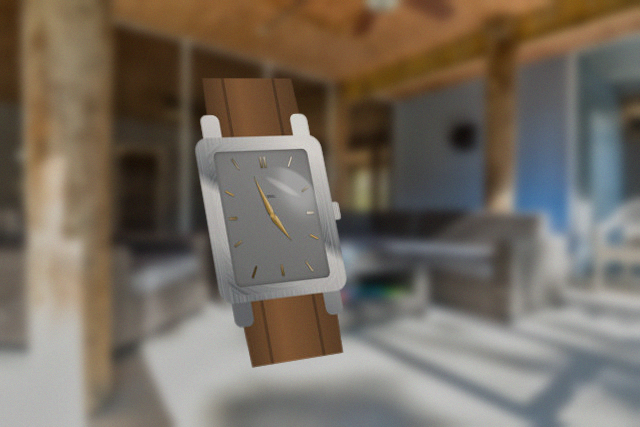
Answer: {"hour": 4, "minute": 57}
